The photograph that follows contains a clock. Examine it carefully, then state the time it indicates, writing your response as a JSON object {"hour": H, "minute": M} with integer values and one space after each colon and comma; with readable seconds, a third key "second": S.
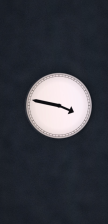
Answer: {"hour": 3, "minute": 47}
